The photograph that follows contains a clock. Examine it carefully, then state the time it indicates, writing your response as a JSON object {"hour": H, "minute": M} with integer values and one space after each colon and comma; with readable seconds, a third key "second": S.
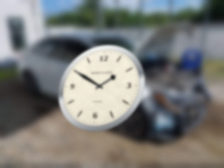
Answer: {"hour": 1, "minute": 50}
